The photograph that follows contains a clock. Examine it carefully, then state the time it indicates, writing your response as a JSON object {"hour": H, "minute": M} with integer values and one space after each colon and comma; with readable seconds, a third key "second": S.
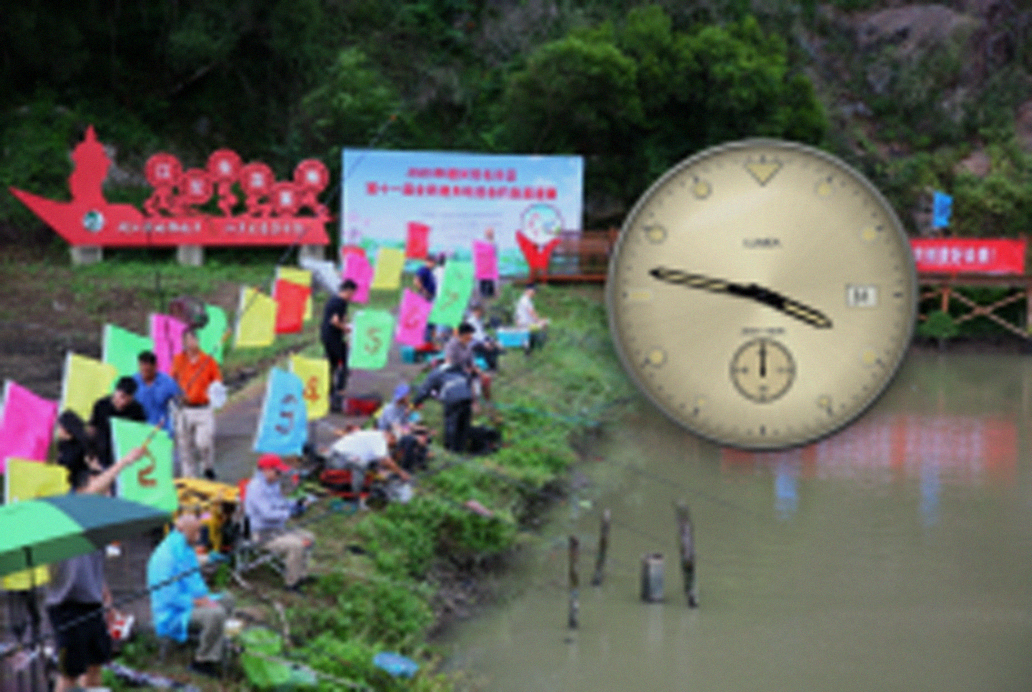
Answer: {"hour": 3, "minute": 47}
